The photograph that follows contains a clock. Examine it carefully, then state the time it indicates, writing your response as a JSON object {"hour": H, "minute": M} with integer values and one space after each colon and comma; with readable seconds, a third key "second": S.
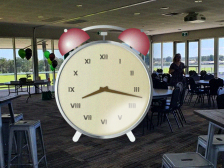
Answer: {"hour": 8, "minute": 17}
